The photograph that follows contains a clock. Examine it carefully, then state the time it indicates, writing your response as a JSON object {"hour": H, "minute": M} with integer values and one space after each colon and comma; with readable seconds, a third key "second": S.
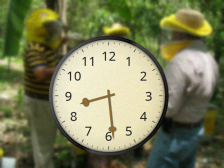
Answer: {"hour": 8, "minute": 29}
